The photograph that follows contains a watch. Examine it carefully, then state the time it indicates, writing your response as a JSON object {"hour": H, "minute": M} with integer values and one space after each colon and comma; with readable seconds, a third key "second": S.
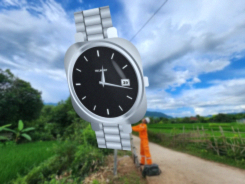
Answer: {"hour": 12, "minute": 17}
